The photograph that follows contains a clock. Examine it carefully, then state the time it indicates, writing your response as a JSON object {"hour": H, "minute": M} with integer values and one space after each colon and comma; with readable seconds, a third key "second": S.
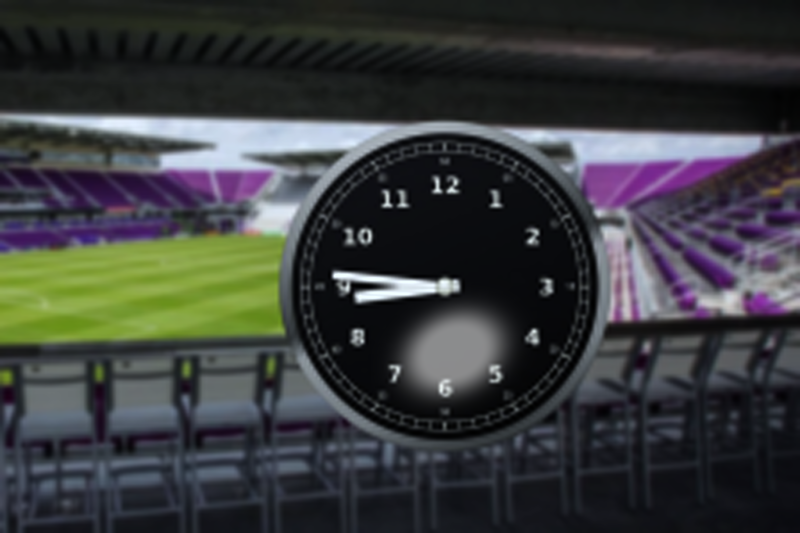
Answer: {"hour": 8, "minute": 46}
